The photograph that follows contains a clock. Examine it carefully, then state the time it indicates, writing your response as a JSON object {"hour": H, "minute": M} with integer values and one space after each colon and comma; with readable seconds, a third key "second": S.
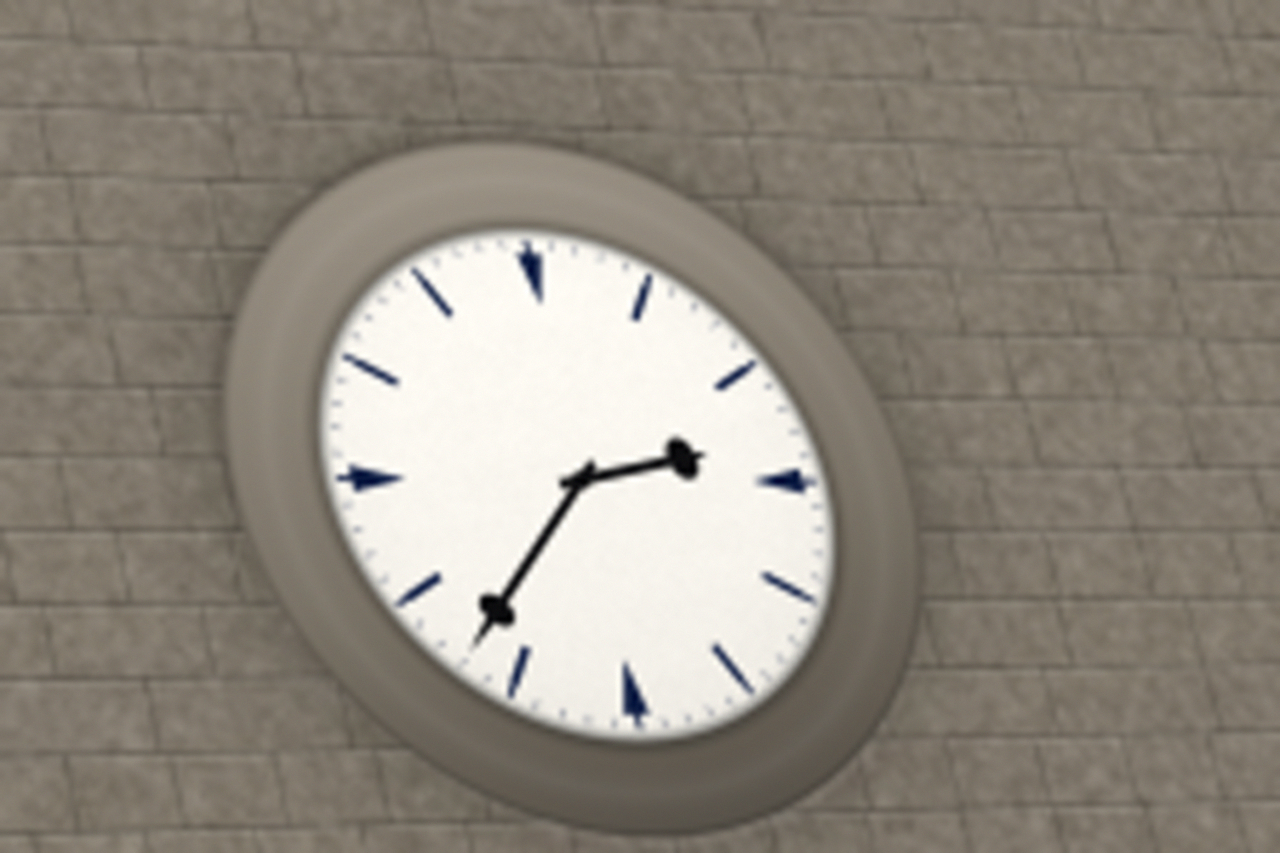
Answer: {"hour": 2, "minute": 37}
